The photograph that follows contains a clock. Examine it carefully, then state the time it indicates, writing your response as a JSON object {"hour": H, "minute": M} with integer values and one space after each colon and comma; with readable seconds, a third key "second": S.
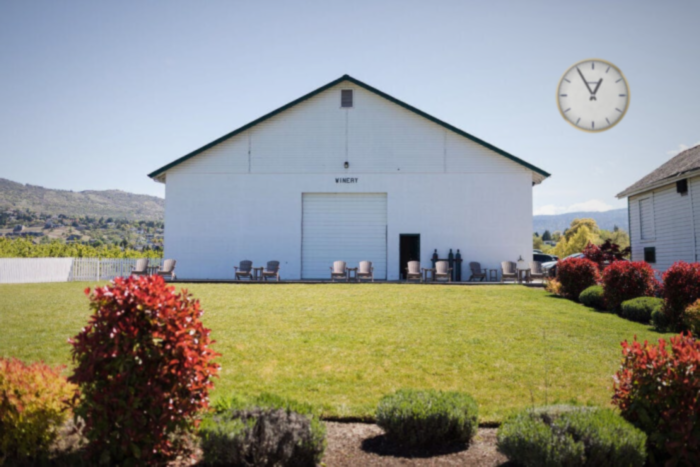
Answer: {"hour": 12, "minute": 55}
